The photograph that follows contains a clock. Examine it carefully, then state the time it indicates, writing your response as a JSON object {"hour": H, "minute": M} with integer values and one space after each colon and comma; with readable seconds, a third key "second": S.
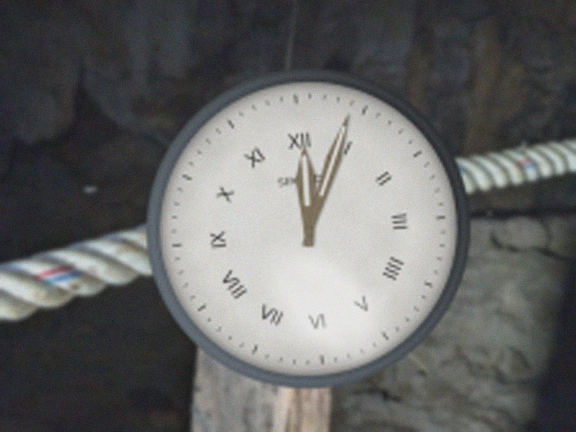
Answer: {"hour": 12, "minute": 4}
